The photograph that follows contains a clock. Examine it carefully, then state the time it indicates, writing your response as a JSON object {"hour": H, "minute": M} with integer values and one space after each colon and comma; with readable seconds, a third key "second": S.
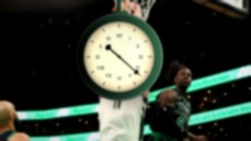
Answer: {"hour": 10, "minute": 22}
